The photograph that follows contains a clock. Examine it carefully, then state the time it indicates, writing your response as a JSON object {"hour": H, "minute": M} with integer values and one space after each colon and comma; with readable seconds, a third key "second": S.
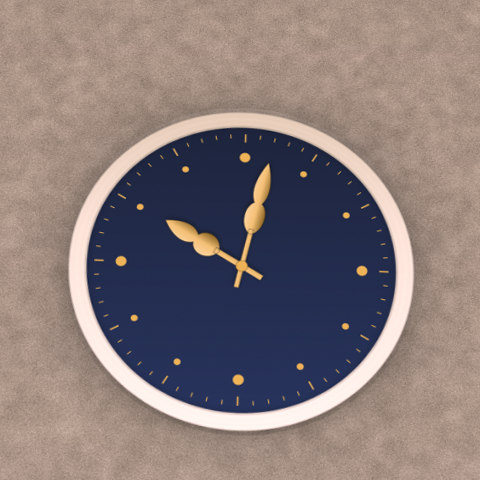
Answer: {"hour": 10, "minute": 2}
